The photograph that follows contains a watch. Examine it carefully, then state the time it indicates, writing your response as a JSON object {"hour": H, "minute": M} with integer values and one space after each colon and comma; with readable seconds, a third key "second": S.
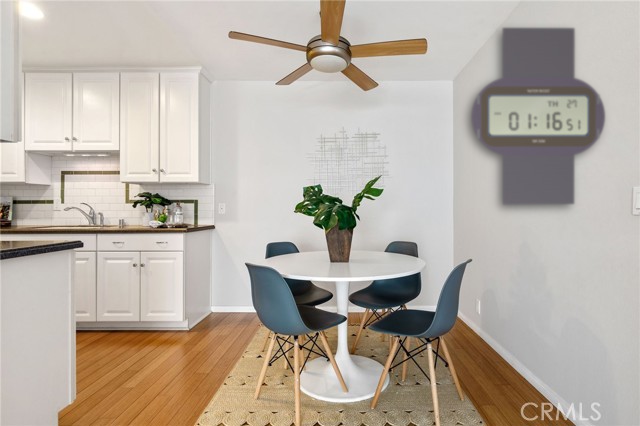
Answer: {"hour": 1, "minute": 16, "second": 51}
